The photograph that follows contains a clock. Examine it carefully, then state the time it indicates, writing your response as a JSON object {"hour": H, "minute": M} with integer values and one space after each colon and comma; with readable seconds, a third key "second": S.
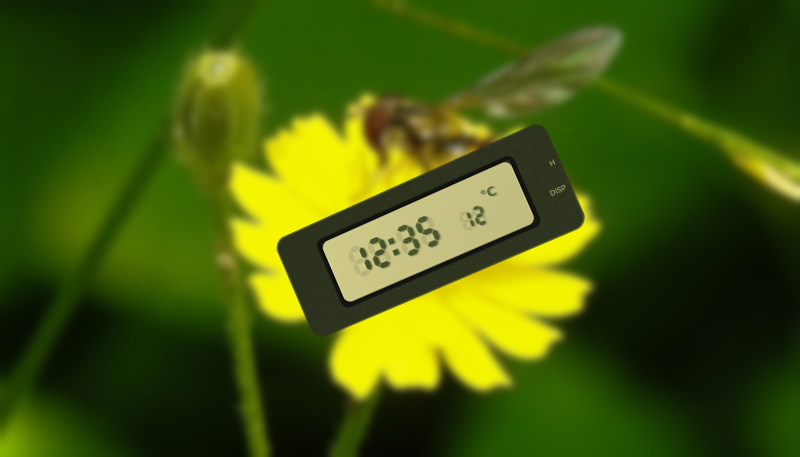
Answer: {"hour": 12, "minute": 35}
